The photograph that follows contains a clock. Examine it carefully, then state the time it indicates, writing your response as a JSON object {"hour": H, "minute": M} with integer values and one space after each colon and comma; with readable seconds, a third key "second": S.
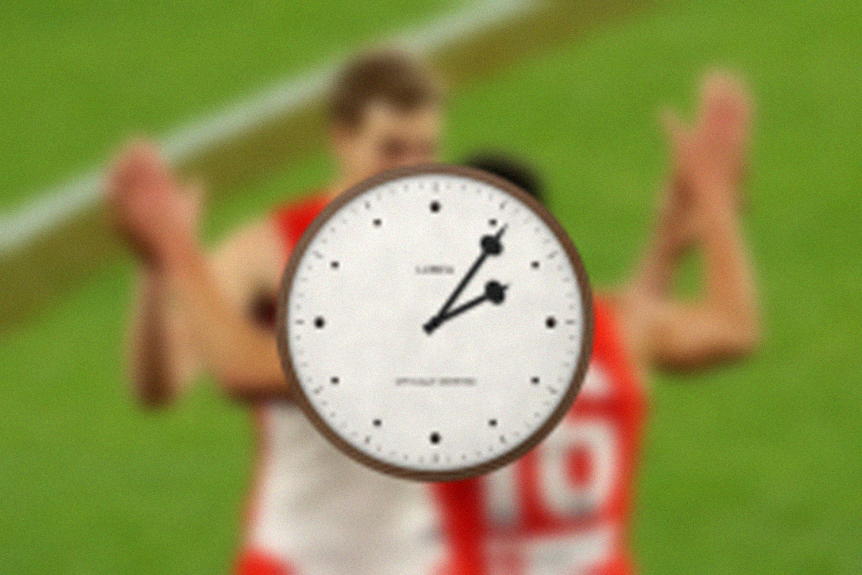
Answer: {"hour": 2, "minute": 6}
